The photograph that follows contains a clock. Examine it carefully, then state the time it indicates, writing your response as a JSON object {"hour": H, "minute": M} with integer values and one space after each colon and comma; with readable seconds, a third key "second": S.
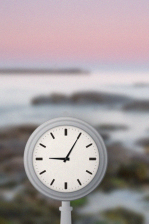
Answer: {"hour": 9, "minute": 5}
